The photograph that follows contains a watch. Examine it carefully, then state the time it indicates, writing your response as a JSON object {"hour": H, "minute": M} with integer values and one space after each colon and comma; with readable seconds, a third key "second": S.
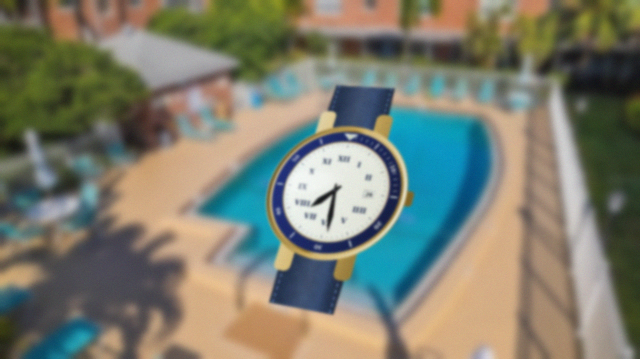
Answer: {"hour": 7, "minute": 29}
